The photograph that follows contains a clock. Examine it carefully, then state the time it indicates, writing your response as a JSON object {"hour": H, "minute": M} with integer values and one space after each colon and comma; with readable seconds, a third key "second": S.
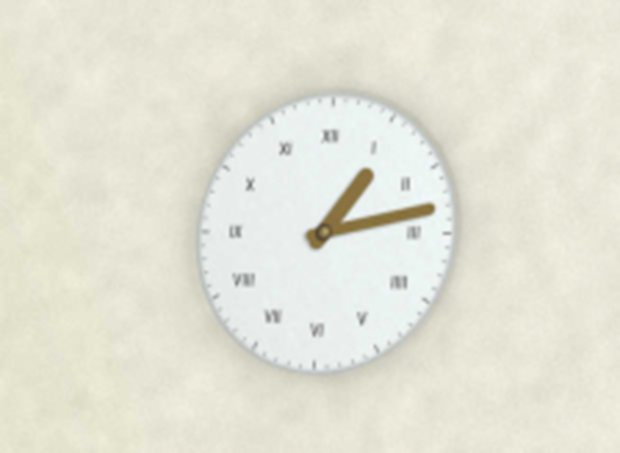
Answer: {"hour": 1, "minute": 13}
